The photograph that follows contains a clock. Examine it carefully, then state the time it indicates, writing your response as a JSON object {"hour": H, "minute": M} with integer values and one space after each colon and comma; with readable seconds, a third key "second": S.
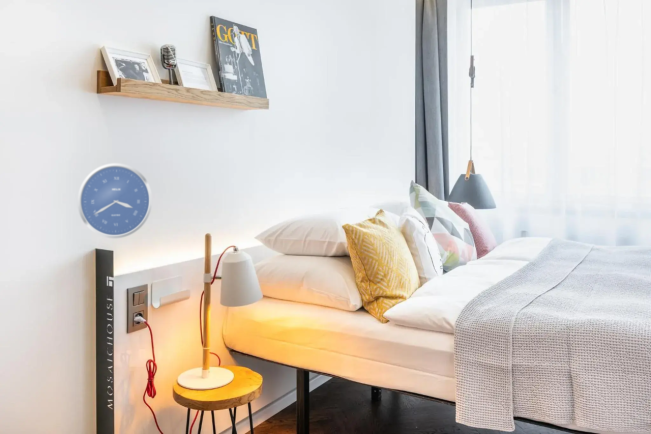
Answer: {"hour": 3, "minute": 40}
